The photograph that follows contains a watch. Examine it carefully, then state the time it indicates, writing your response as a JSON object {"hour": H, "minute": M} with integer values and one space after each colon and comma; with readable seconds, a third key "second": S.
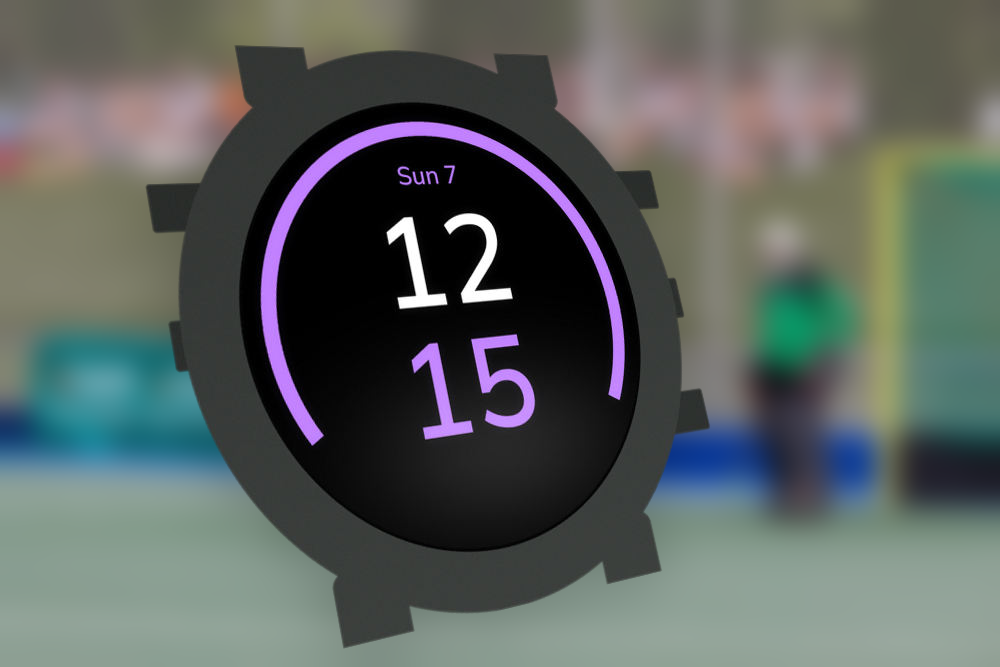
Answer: {"hour": 12, "minute": 15}
